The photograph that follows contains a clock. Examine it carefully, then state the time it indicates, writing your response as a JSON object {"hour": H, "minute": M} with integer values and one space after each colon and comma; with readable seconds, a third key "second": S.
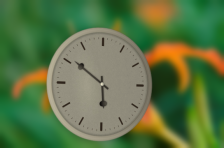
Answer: {"hour": 5, "minute": 51}
